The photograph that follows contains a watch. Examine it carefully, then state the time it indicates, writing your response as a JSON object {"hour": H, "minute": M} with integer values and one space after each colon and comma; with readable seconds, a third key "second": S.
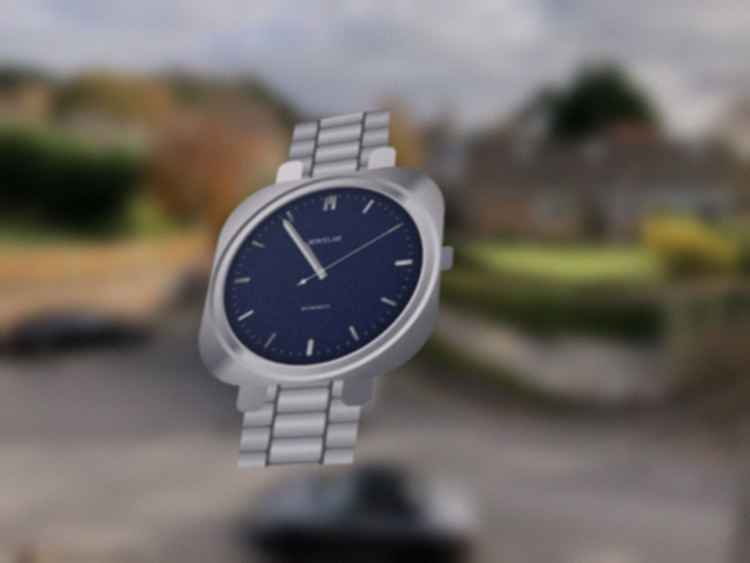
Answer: {"hour": 10, "minute": 54, "second": 10}
